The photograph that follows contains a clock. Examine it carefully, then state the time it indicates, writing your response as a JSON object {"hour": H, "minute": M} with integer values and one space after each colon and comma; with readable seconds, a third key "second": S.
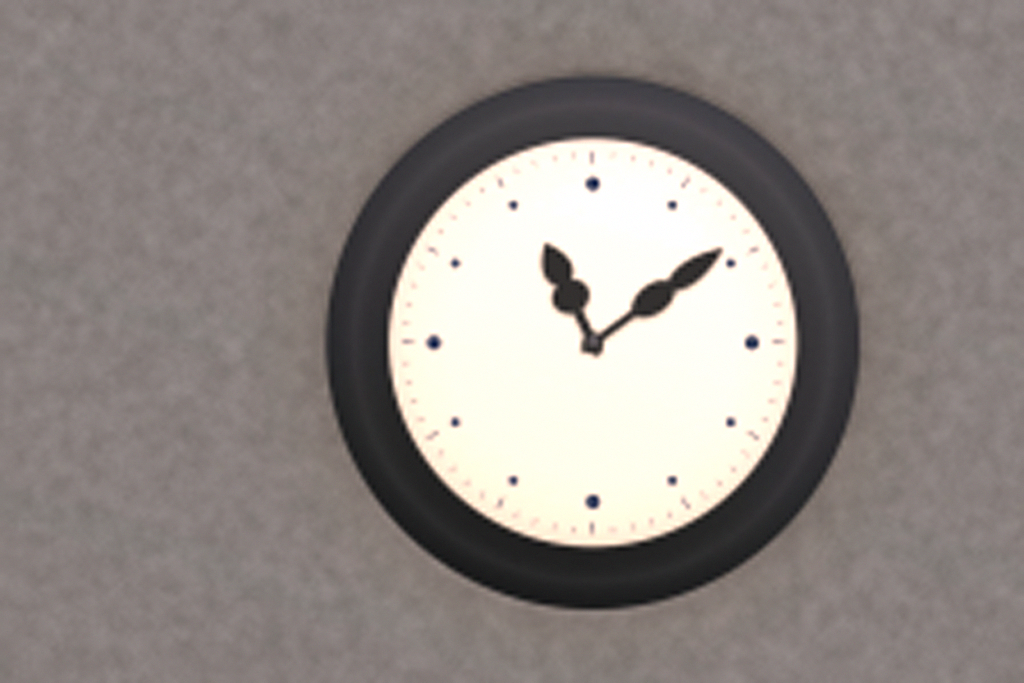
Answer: {"hour": 11, "minute": 9}
